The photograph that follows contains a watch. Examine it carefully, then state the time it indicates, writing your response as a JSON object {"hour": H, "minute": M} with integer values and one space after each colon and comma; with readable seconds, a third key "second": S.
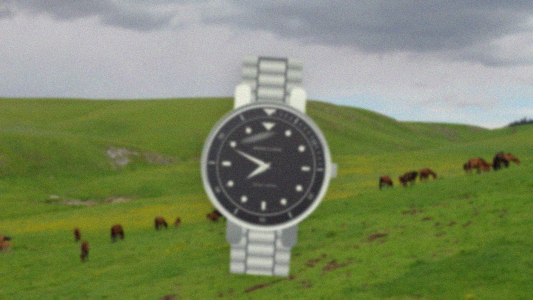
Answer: {"hour": 7, "minute": 49}
